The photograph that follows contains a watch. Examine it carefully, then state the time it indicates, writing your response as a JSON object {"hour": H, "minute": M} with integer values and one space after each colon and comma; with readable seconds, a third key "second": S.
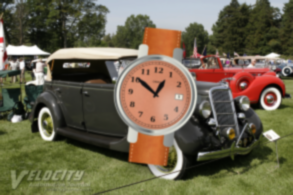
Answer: {"hour": 12, "minute": 51}
